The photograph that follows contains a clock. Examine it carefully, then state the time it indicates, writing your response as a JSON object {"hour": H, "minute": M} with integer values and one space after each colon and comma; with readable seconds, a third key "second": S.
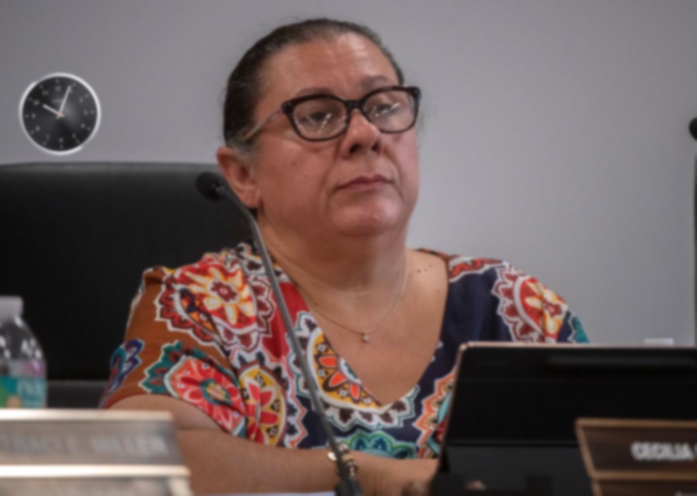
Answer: {"hour": 10, "minute": 4}
